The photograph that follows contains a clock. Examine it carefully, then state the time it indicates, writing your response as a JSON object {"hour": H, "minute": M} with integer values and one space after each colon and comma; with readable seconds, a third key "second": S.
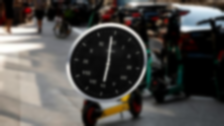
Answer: {"hour": 5, "minute": 59}
